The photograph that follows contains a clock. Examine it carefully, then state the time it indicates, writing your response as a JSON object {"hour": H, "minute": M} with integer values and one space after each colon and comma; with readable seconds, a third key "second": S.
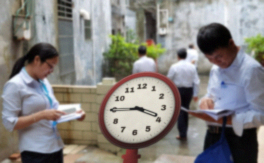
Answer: {"hour": 3, "minute": 45}
